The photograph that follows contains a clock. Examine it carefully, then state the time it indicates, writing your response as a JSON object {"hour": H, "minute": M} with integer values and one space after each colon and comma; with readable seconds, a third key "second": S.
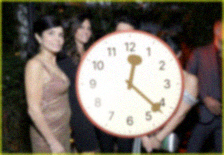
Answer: {"hour": 12, "minute": 22}
